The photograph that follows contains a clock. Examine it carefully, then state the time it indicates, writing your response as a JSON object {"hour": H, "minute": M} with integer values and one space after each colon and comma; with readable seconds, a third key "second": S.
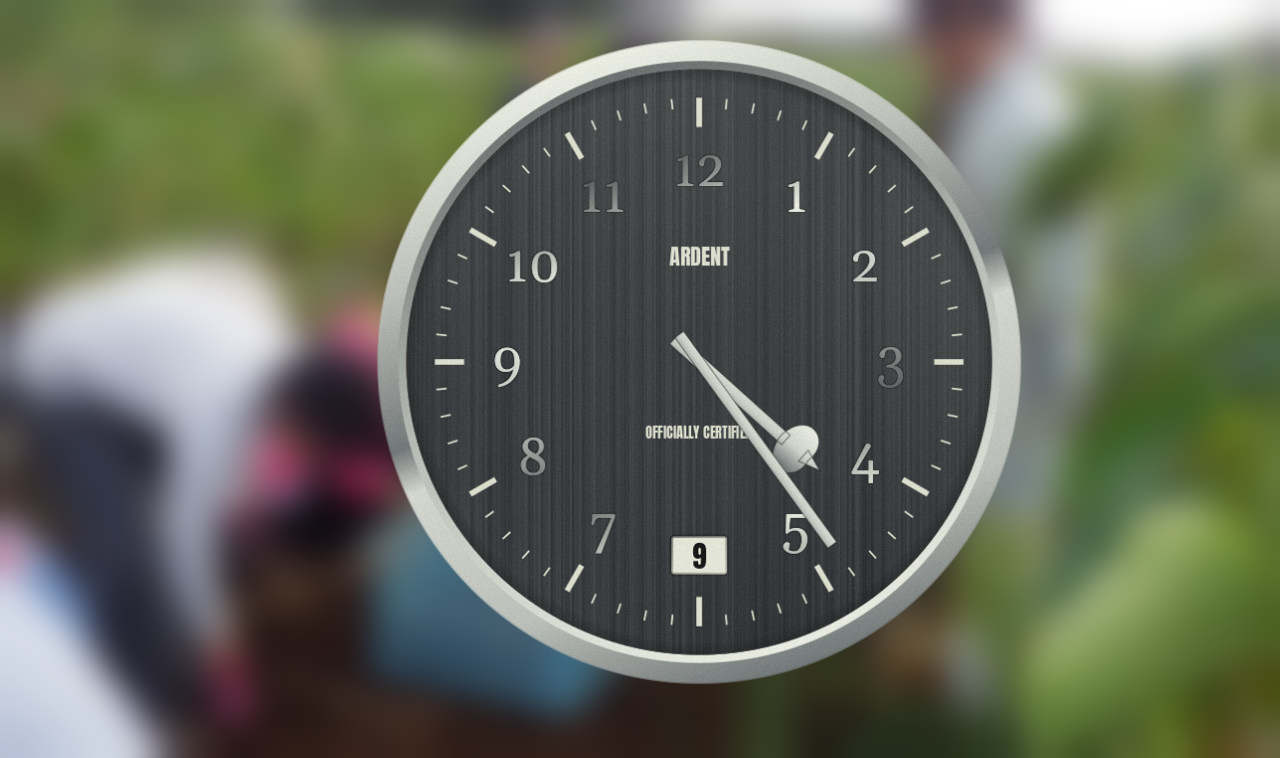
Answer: {"hour": 4, "minute": 24}
